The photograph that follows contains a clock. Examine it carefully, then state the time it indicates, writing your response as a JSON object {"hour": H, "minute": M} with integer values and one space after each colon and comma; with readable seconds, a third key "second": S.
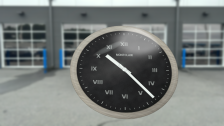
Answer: {"hour": 10, "minute": 23}
